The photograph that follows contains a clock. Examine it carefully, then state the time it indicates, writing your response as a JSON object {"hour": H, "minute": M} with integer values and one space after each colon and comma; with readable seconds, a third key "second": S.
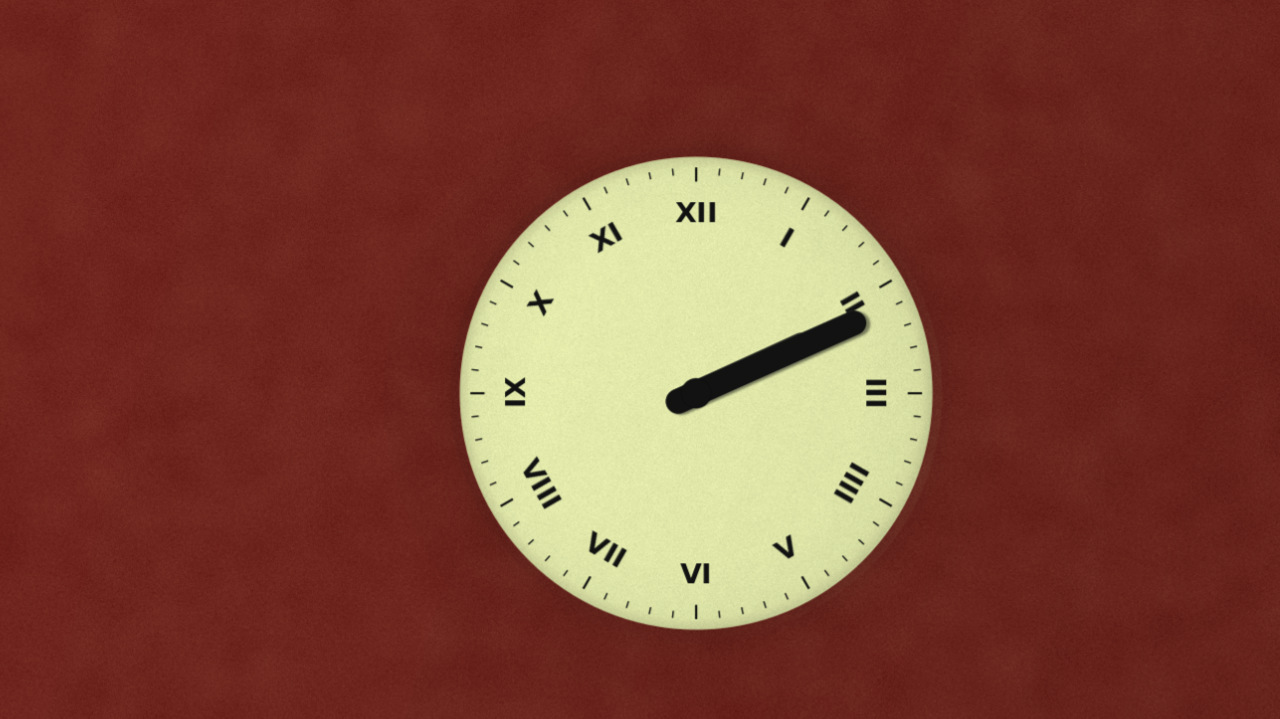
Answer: {"hour": 2, "minute": 11}
